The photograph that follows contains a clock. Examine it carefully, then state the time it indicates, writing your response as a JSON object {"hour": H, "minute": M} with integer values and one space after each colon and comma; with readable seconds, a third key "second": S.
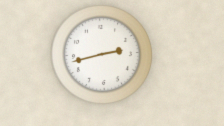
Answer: {"hour": 2, "minute": 43}
